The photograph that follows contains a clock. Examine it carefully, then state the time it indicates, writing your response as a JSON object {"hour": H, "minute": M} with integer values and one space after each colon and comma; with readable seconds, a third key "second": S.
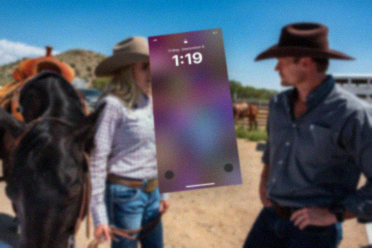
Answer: {"hour": 1, "minute": 19}
